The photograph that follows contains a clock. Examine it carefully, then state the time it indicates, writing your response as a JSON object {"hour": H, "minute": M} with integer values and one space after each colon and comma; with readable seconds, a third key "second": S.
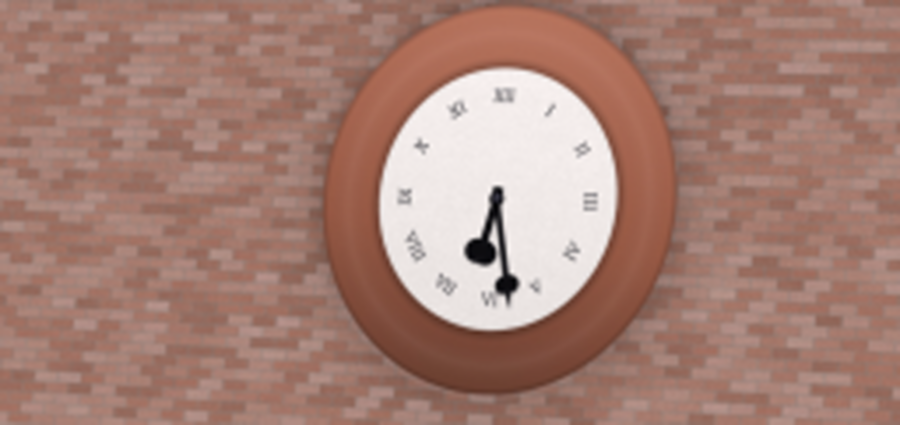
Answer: {"hour": 6, "minute": 28}
